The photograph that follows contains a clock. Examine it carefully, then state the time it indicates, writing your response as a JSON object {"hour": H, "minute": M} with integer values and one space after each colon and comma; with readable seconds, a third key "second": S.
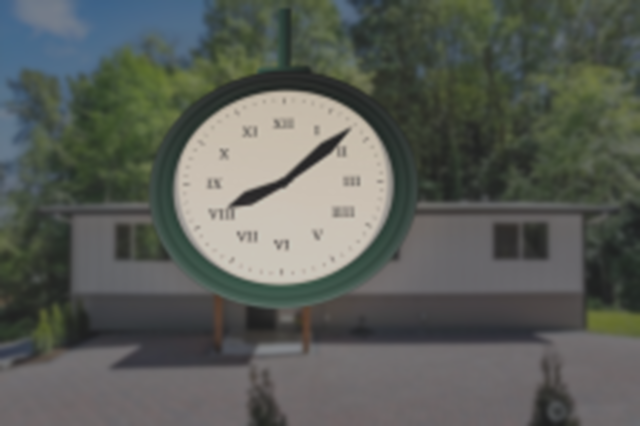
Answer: {"hour": 8, "minute": 8}
